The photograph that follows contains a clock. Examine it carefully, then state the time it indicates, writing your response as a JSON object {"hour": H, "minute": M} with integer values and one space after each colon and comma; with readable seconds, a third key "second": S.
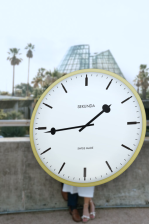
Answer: {"hour": 1, "minute": 44}
